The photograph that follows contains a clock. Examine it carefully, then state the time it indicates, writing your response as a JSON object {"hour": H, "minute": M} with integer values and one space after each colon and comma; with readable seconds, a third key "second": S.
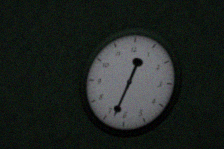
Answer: {"hour": 12, "minute": 33}
